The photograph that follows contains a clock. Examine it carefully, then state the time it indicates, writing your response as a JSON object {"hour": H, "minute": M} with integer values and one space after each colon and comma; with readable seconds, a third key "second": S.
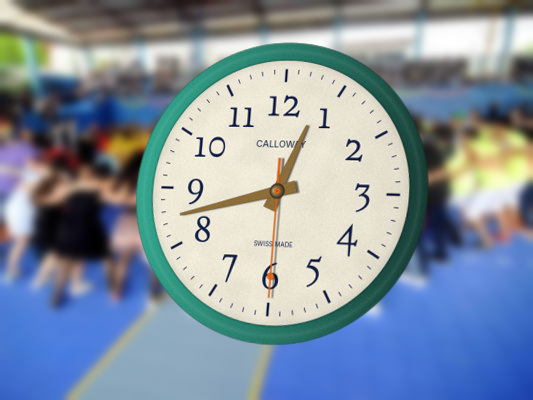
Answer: {"hour": 12, "minute": 42, "second": 30}
